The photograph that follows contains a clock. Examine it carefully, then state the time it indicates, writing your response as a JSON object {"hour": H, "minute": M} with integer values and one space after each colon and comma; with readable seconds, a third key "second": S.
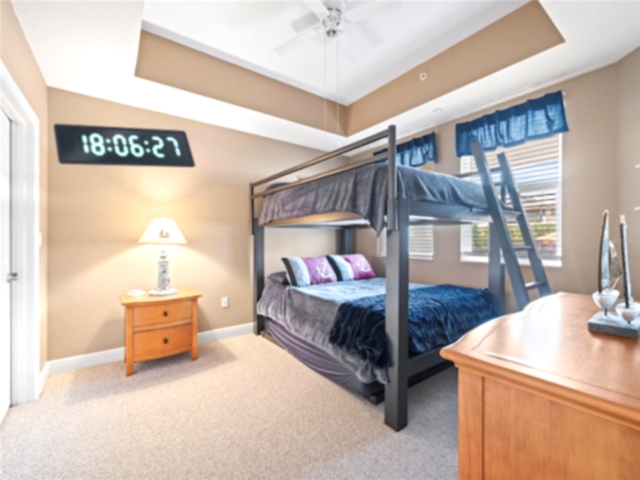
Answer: {"hour": 18, "minute": 6, "second": 27}
